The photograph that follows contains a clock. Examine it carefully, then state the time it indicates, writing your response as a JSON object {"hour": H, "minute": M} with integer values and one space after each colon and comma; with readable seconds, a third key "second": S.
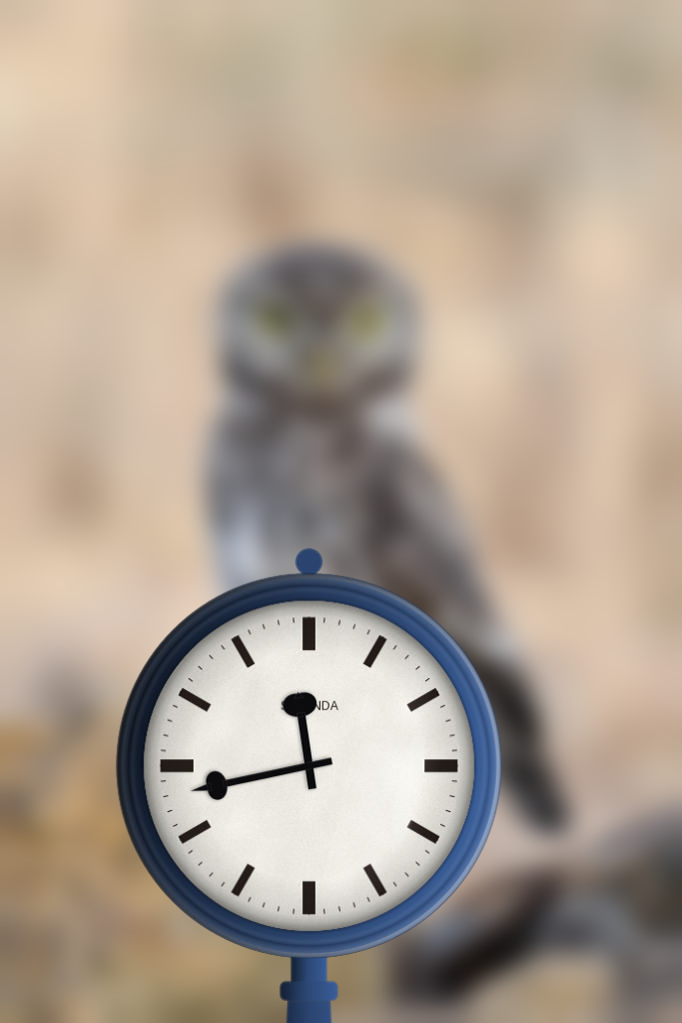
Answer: {"hour": 11, "minute": 43}
